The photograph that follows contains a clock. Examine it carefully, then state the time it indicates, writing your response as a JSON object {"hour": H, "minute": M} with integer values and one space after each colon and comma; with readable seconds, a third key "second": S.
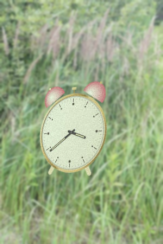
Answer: {"hour": 3, "minute": 39}
